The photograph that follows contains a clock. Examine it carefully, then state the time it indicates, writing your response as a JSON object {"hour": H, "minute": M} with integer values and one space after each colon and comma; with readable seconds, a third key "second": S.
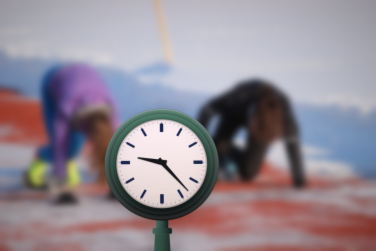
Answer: {"hour": 9, "minute": 23}
